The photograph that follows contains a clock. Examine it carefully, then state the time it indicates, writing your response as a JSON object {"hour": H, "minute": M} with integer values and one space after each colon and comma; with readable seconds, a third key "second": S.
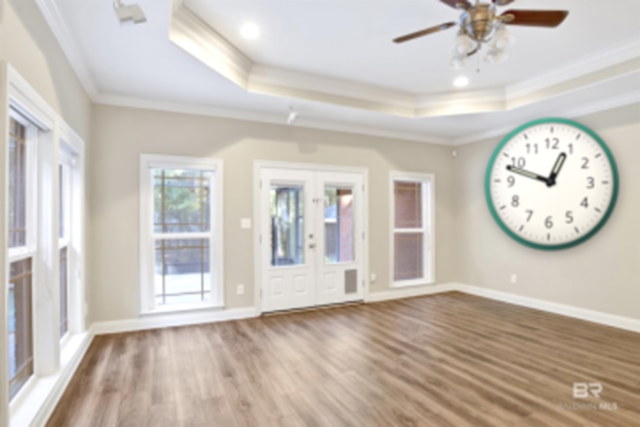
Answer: {"hour": 12, "minute": 48}
